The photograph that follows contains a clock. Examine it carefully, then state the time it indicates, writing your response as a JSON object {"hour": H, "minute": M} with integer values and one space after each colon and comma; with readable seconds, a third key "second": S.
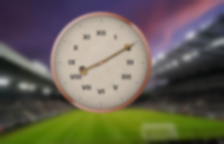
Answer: {"hour": 8, "minute": 10}
